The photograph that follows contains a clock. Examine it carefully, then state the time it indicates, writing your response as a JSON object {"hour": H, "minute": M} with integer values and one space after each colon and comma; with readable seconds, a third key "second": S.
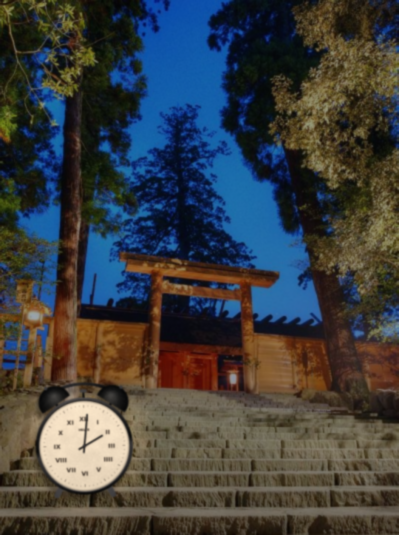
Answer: {"hour": 2, "minute": 1}
